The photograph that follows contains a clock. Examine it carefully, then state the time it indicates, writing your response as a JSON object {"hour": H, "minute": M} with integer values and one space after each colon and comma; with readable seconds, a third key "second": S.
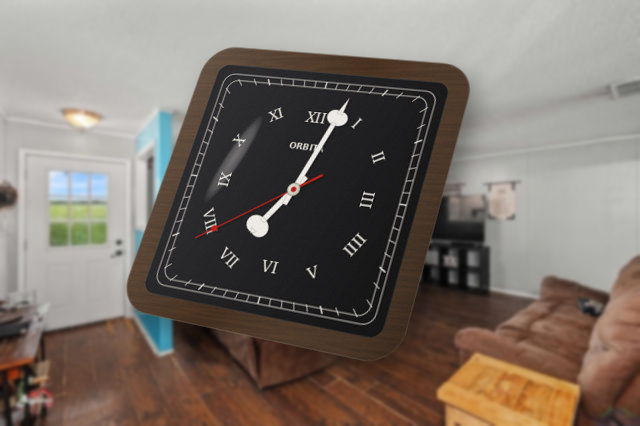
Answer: {"hour": 7, "minute": 2, "second": 39}
